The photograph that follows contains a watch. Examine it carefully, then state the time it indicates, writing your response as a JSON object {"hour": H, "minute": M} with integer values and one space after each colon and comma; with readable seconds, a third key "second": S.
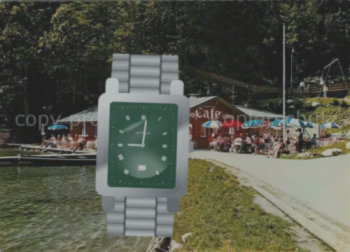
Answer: {"hour": 9, "minute": 1}
